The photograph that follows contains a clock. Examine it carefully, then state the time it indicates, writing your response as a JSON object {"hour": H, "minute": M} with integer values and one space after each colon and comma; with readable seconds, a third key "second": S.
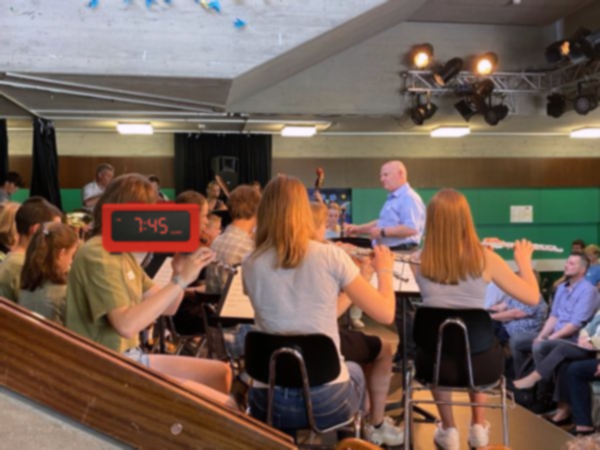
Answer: {"hour": 7, "minute": 45}
